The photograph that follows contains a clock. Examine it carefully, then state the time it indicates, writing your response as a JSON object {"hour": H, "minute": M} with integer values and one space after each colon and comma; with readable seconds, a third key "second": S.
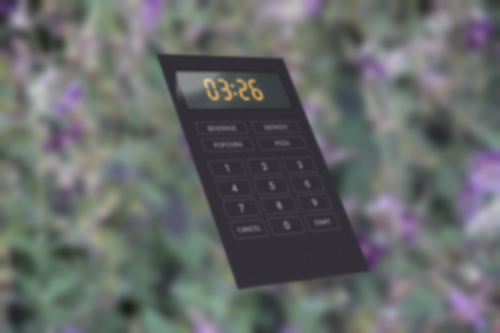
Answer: {"hour": 3, "minute": 26}
